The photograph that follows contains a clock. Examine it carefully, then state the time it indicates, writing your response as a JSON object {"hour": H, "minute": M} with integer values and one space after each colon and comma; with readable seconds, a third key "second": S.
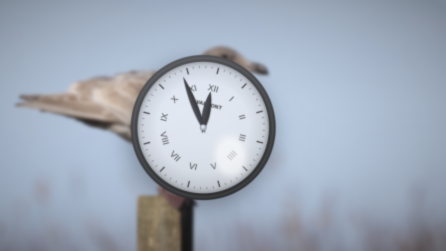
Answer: {"hour": 11, "minute": 54}
